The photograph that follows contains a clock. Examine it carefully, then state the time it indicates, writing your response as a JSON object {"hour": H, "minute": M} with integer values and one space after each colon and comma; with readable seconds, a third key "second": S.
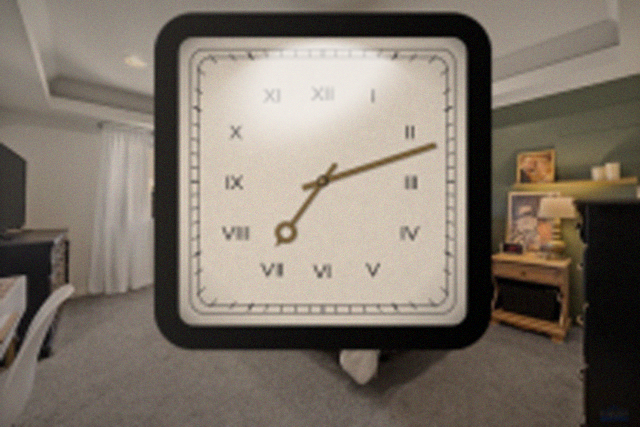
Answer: {"hour": 7, "minute": 12}
